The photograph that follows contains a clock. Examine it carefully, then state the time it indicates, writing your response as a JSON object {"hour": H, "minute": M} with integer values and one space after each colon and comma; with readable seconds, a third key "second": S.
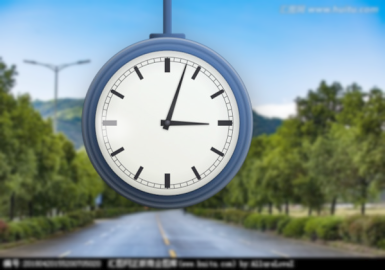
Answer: {"hour": 3, "minute": 3}
